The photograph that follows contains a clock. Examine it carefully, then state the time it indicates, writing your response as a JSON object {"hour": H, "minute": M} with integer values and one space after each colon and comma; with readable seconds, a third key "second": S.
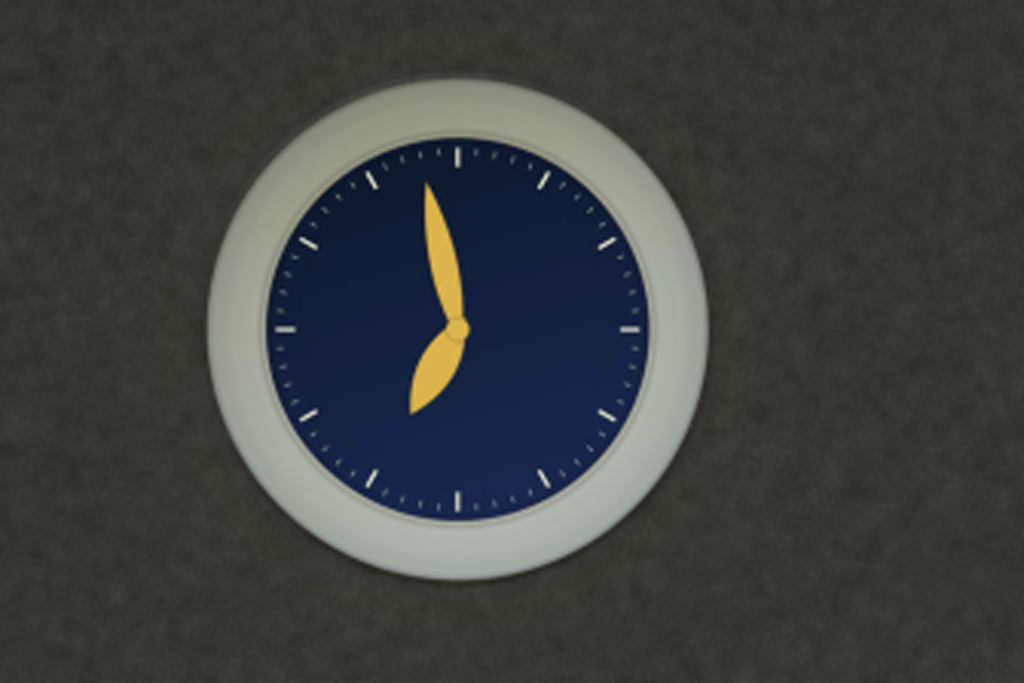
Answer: {"hour": 6, "minute": 58}
